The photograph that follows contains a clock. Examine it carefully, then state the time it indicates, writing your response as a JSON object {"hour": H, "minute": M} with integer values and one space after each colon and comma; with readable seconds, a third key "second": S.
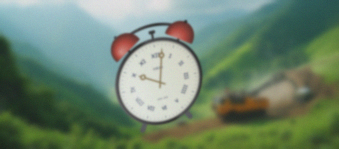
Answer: {"hour": 10, "minute": 2}
